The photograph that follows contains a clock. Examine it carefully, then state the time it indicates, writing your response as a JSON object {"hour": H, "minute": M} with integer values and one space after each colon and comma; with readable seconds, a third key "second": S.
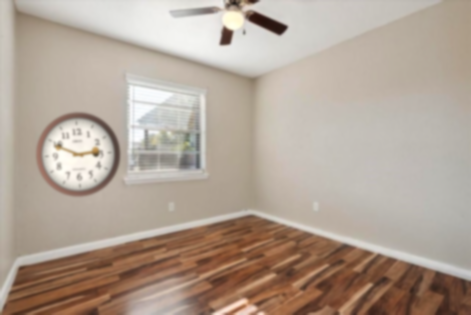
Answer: {"hour": 2, "minute": 49}
